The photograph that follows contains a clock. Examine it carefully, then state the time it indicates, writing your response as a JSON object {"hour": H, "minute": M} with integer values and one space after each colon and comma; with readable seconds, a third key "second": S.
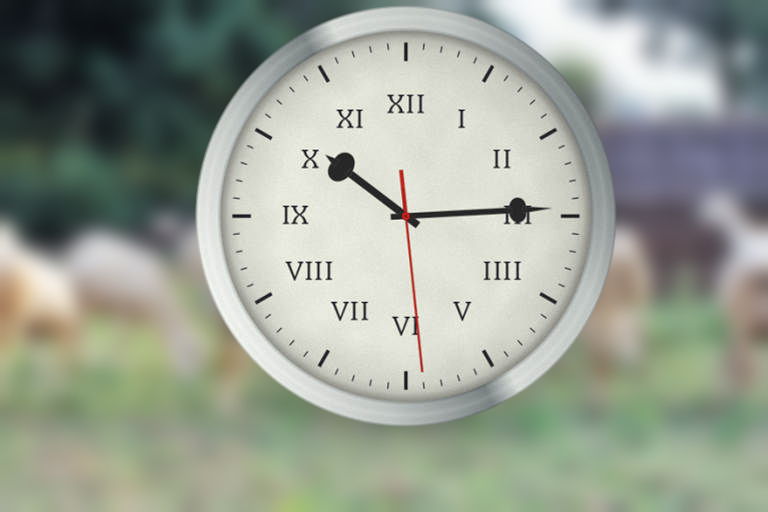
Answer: {"hour": 10, "minute": 14, "second": 29}
